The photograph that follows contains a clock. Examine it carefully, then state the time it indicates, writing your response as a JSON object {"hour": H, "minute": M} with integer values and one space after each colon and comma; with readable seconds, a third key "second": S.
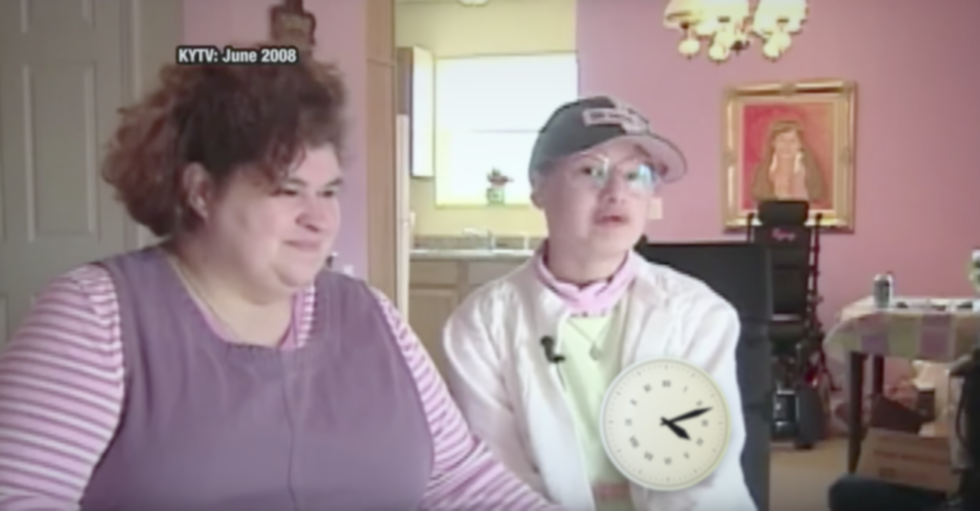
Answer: {"hour": 4, "minute": 12}
